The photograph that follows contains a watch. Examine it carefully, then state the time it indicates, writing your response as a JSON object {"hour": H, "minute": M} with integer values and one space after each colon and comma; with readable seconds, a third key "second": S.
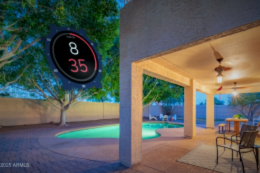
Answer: {"hour": 8, "minute": 35}
